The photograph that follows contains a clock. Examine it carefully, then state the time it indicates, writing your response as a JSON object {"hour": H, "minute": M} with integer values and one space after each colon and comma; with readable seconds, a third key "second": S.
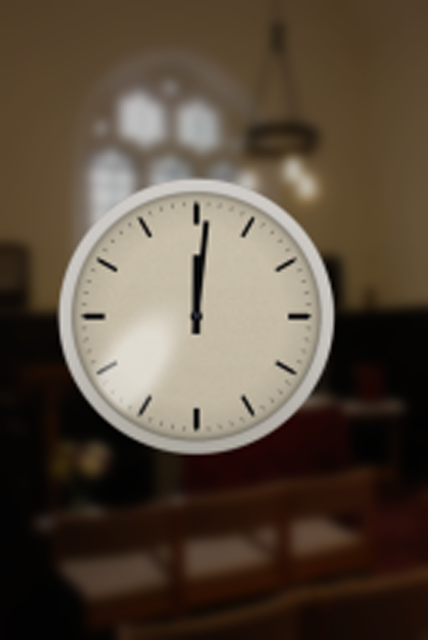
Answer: {"hour": 12, "minute": 1}
